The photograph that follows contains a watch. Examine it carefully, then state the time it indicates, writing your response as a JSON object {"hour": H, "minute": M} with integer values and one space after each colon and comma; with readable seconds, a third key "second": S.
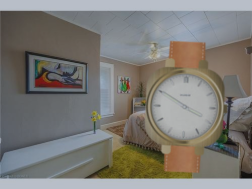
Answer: {"hour": 3, "minute": 50}
